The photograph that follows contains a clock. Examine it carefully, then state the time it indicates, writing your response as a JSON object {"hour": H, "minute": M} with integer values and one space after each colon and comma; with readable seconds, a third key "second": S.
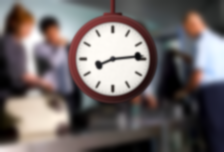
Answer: {"hour": 8, "minute": 14}
